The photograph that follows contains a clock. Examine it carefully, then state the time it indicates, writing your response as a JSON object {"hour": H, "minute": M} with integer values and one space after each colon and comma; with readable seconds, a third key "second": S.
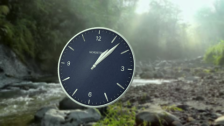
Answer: {"hour": 1, "minute": 7}
